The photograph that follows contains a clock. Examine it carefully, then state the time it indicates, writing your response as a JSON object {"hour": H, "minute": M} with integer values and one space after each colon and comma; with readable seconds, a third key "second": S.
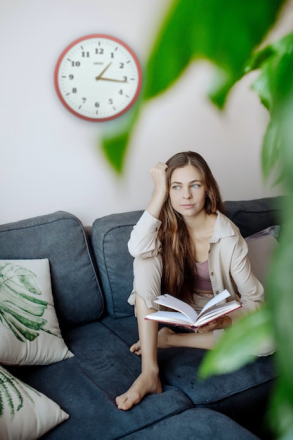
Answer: {"hour": 1, "minute": 16}
